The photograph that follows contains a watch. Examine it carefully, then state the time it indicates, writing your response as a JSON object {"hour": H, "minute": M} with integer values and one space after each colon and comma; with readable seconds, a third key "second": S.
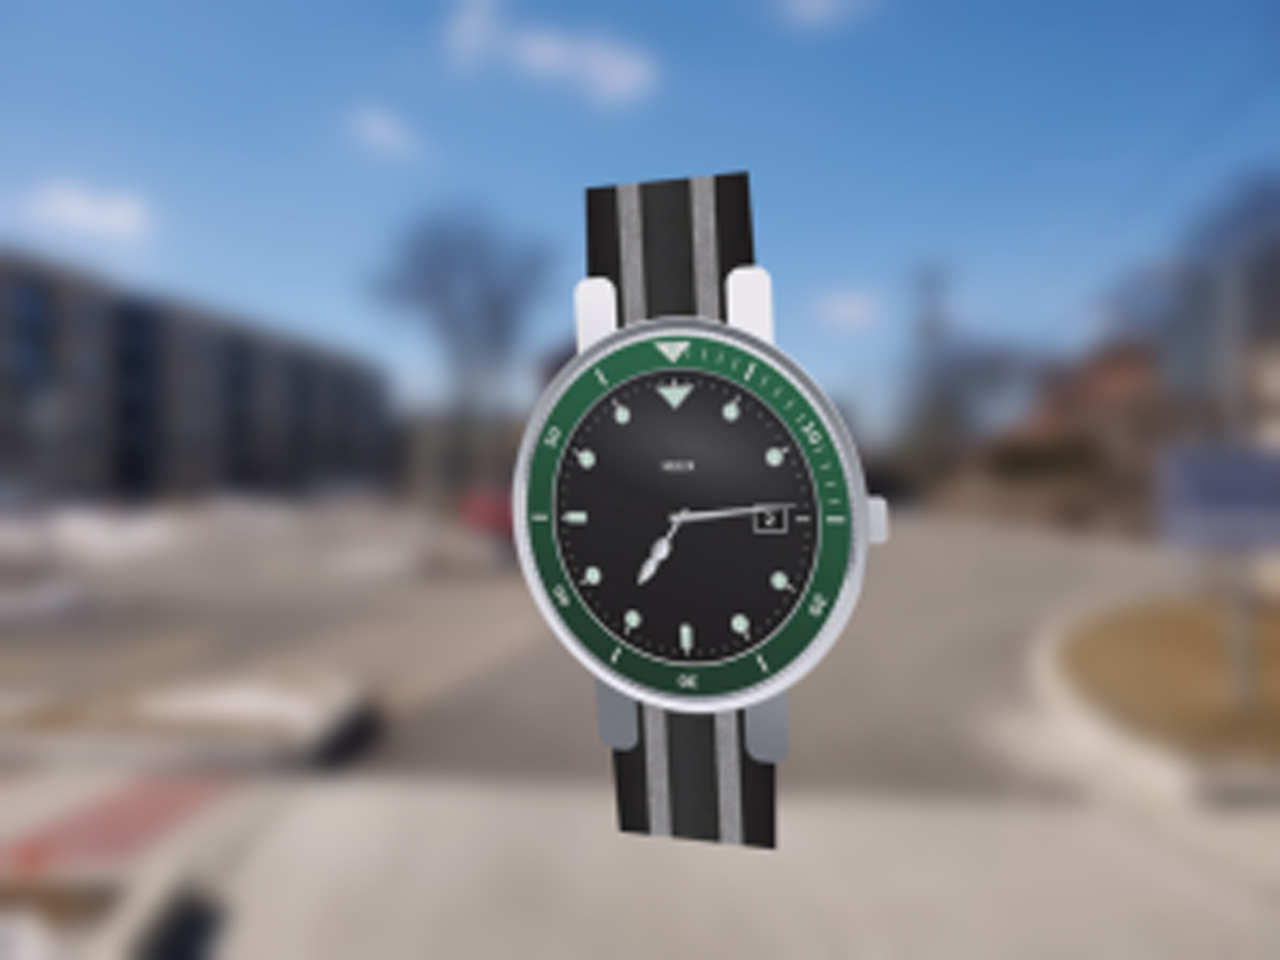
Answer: {"hour": 7, "minute": 14}
